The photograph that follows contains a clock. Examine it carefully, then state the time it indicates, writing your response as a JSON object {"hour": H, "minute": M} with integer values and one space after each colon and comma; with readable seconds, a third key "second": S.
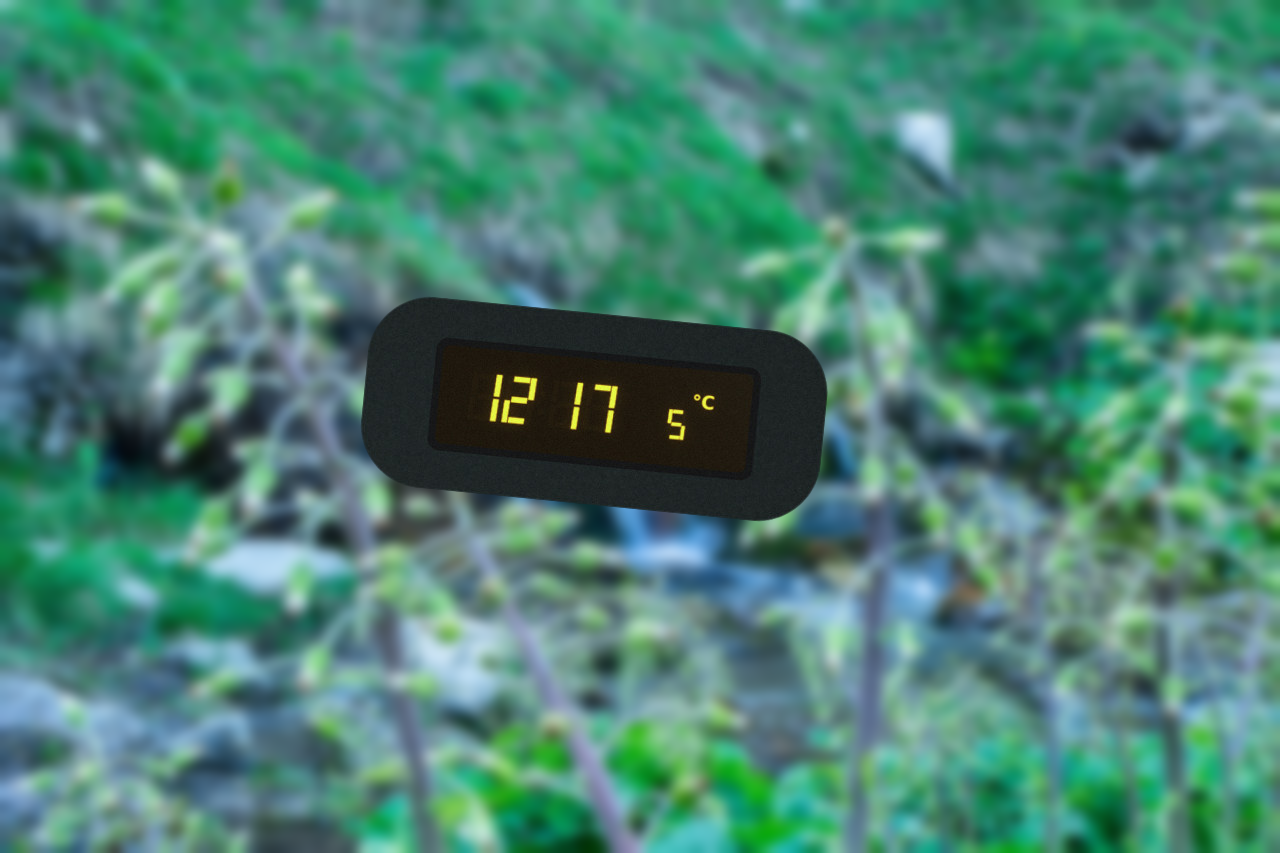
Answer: {"hour": 12, "minute": 17}
